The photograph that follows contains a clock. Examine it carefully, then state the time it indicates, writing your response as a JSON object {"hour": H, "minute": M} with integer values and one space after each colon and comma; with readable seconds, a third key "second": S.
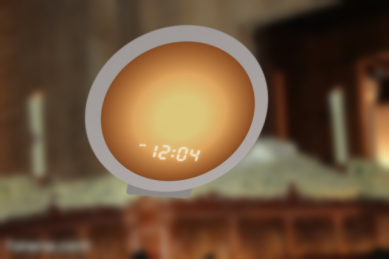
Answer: {"hour": 12, "minute": 4}
